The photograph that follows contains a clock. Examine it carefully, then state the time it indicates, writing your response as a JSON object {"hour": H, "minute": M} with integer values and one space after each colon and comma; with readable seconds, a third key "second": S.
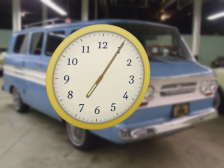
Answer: {"hour": 7, "minute": 5}
